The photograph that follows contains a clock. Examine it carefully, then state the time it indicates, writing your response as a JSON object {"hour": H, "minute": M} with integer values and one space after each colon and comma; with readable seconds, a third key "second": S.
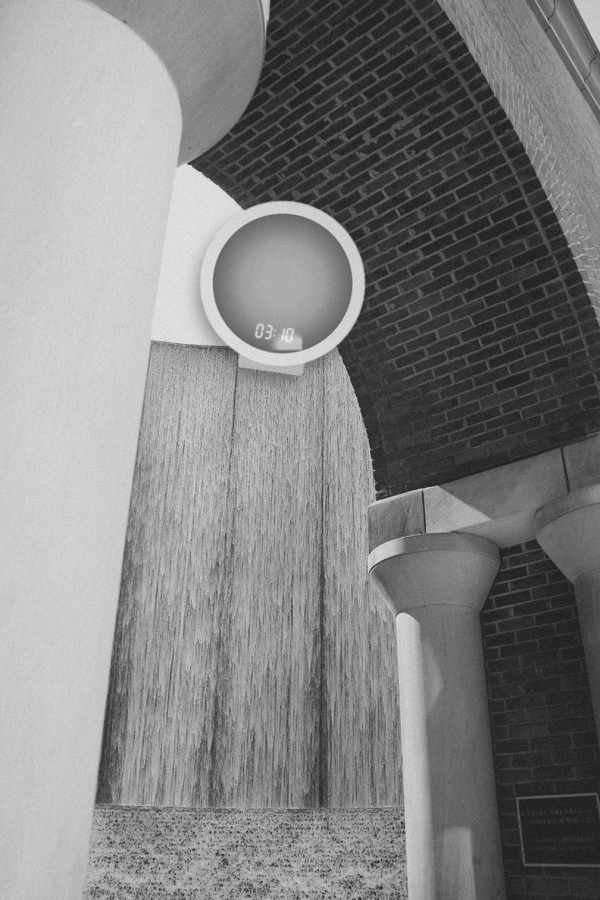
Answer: {"hour": 3, "minute": 10}
